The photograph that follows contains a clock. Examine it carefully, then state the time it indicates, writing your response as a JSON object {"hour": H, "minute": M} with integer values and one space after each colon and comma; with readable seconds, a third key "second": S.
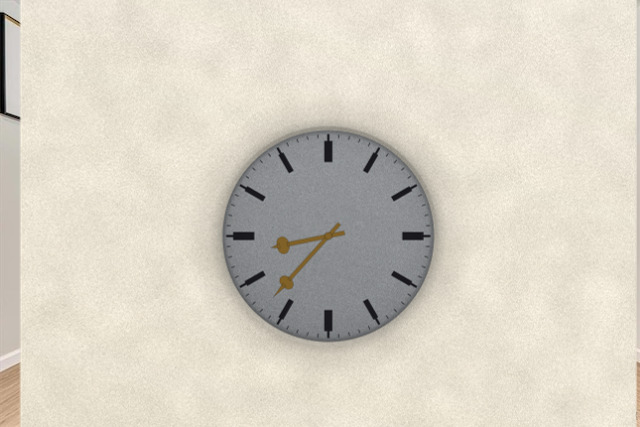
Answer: {"hour": 8, "minute": 37}
